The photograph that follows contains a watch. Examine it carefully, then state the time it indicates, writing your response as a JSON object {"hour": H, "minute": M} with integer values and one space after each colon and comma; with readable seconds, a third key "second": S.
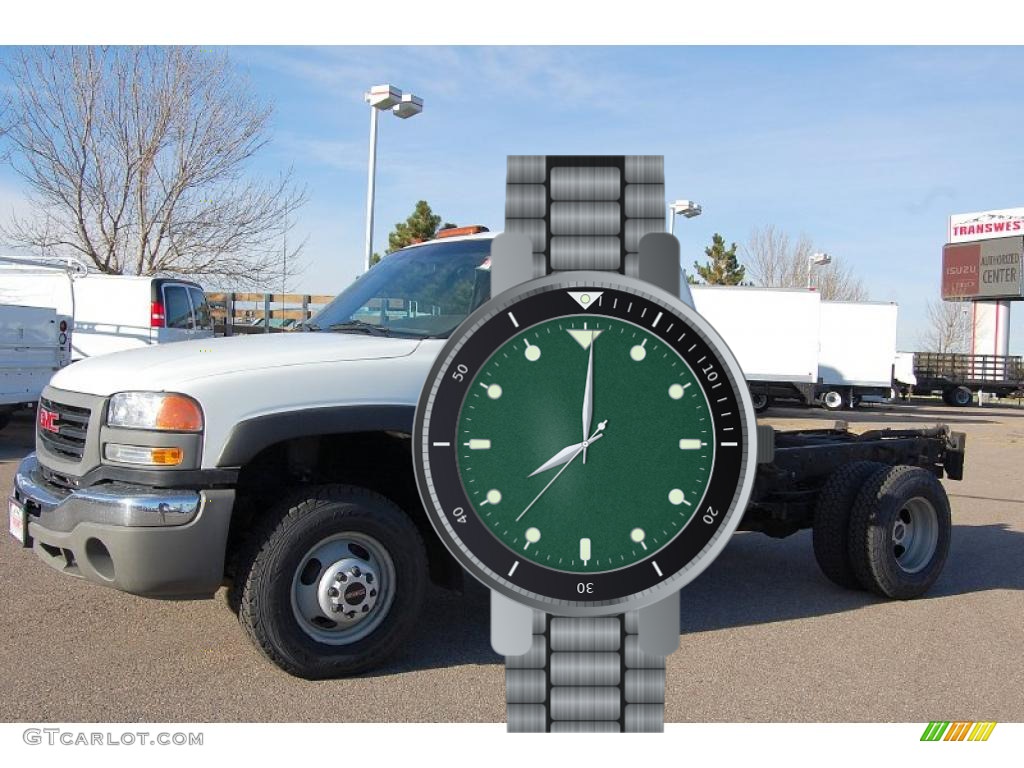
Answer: {"hour": 8, "minute": 0, "second": 37}
